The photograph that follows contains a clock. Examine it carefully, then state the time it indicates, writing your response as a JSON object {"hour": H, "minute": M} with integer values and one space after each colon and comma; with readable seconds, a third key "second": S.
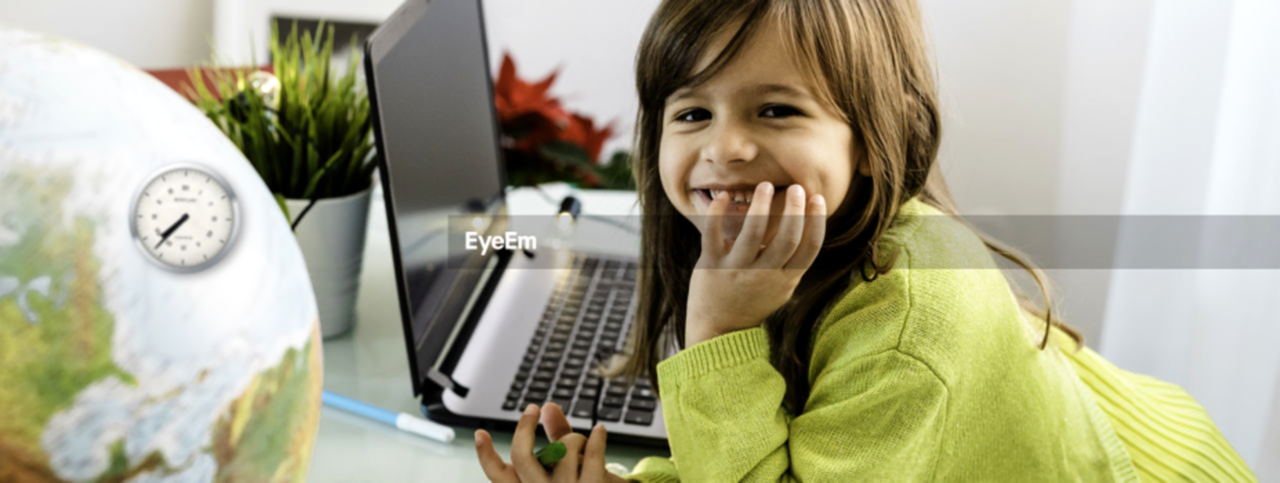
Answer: {"hour": 7, "minute": 37}
